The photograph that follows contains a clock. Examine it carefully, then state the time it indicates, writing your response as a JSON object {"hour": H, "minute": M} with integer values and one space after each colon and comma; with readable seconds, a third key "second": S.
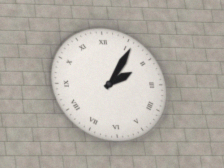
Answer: {"hour": 2, "minute": 6}
